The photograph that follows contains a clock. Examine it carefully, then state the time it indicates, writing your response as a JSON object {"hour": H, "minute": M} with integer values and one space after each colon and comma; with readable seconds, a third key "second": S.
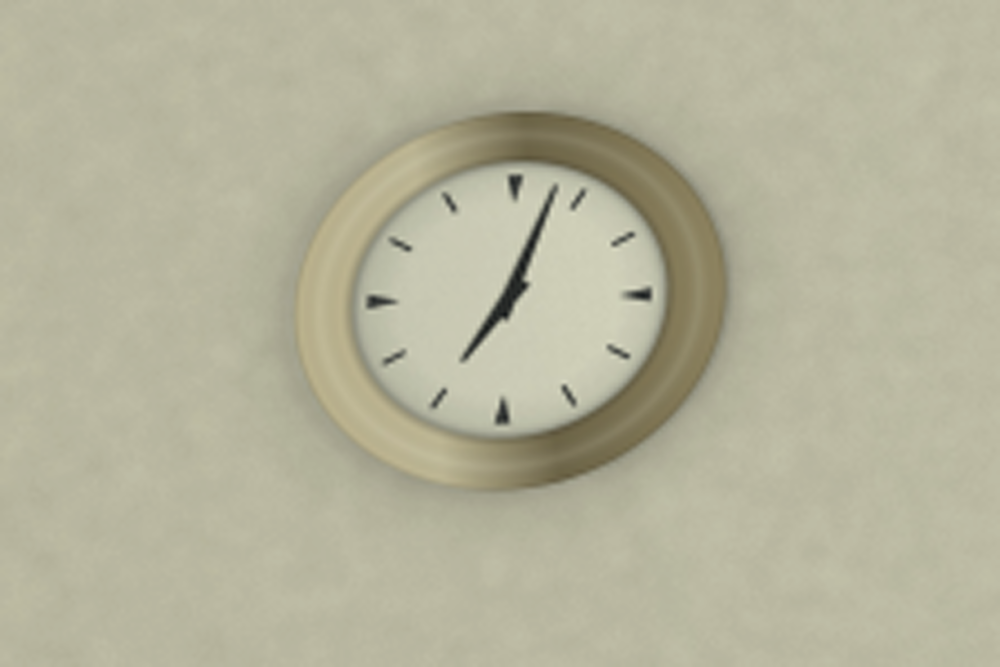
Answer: {"hour": 7, "minute": 3}
